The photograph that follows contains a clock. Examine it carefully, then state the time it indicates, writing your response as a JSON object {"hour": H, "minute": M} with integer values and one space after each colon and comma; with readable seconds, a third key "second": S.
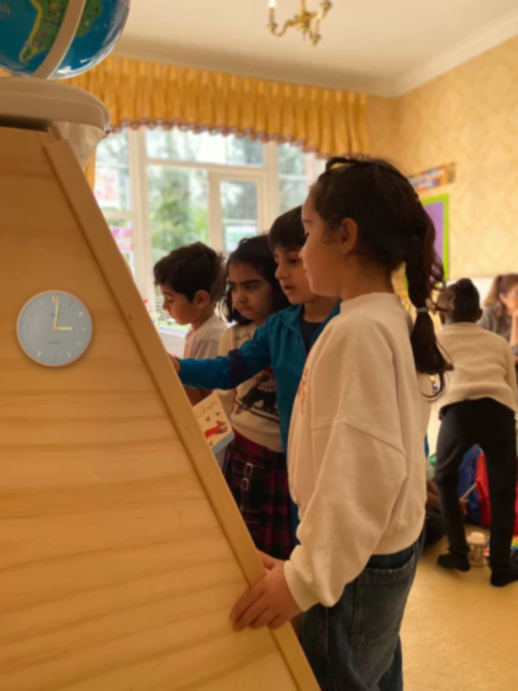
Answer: {"hour": 3, "minute": 1}
